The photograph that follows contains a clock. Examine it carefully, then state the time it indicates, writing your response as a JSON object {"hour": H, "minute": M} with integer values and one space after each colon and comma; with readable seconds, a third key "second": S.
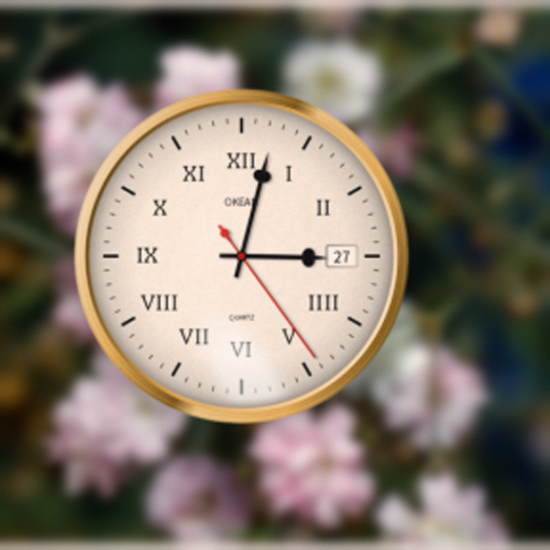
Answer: {"hour": 3, "minute": 2, "second": 24}
